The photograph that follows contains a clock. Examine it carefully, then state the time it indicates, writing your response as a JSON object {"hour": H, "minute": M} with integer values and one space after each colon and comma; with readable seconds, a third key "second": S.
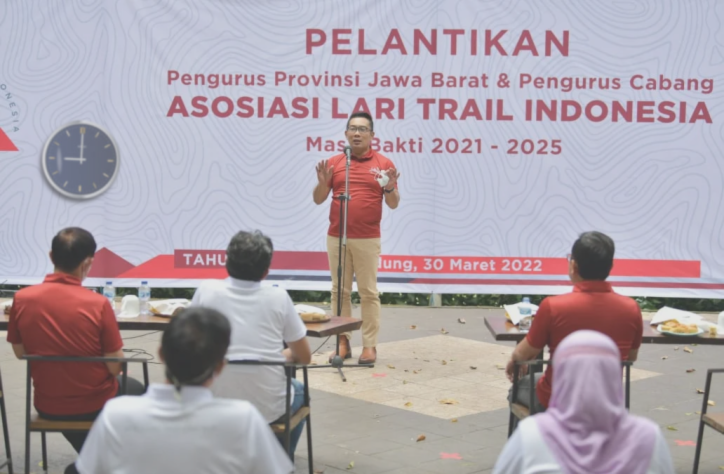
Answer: {"hour": 9, "minute": 0}
